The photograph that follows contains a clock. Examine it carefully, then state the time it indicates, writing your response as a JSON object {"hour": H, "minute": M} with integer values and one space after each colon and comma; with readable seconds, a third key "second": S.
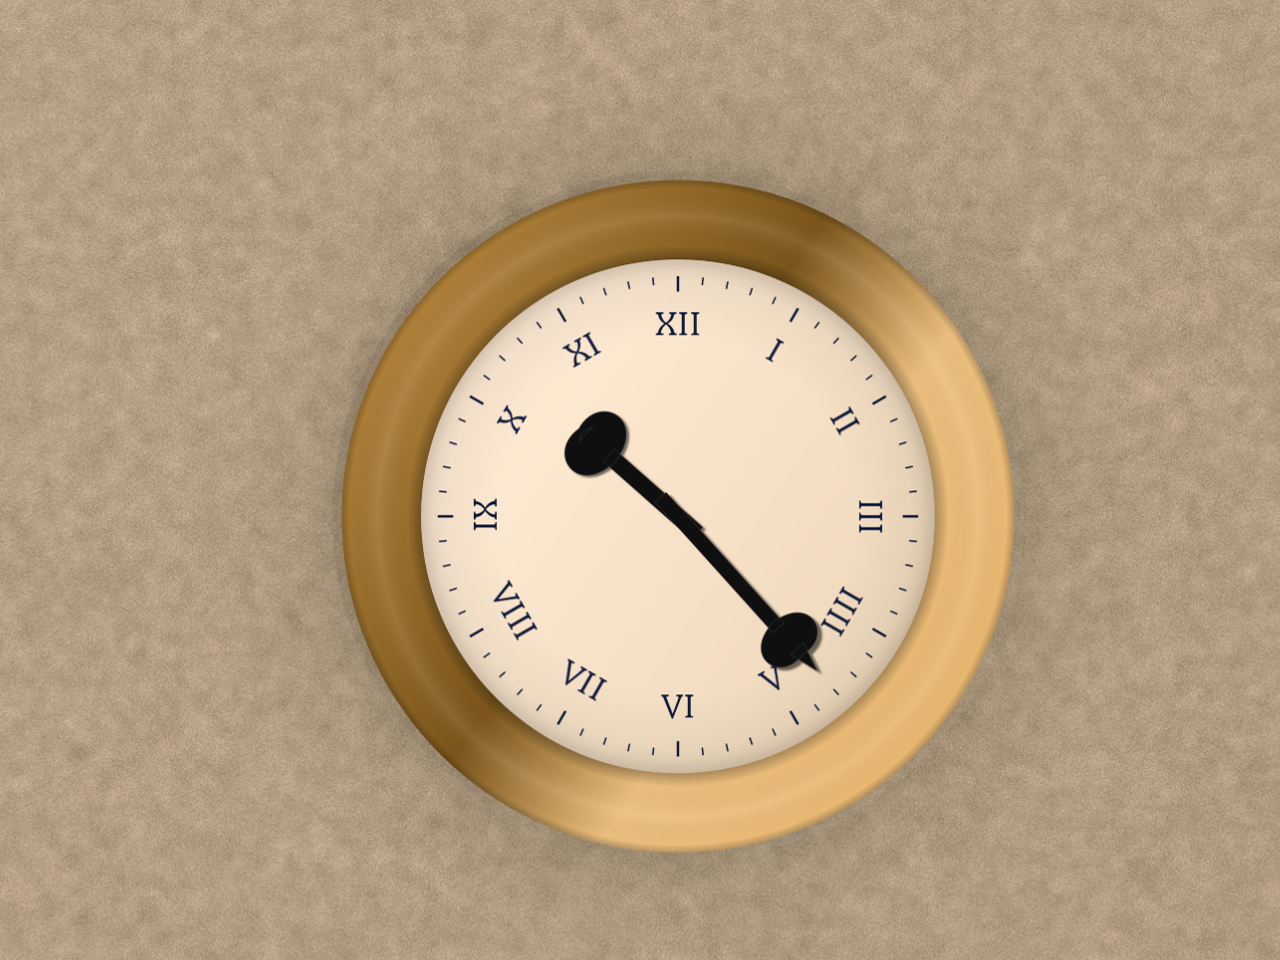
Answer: {"hour": 10, "minute": 23}
